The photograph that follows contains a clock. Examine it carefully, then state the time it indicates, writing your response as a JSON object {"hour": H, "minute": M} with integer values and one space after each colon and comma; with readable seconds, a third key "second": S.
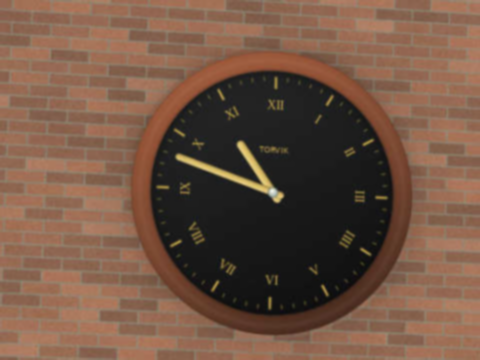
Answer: {"hour": 10, "minute": 48}
